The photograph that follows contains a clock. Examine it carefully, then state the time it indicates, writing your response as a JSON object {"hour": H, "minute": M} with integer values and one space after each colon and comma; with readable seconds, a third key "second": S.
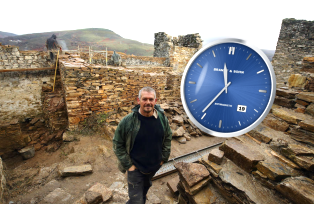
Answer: {"hour": 11, "minute": 36}
